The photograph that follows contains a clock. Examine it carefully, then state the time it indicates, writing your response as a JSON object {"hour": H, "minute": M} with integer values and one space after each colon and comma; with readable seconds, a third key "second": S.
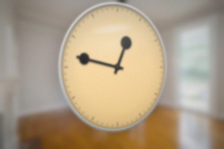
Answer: {"hour": 12, "minute": 47}
